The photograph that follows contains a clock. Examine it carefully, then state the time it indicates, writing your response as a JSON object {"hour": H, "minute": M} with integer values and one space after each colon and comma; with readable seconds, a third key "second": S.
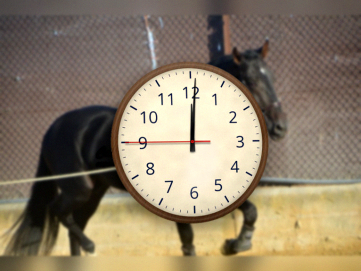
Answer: {"hour": 12, "minute": 0, "second": 45}
